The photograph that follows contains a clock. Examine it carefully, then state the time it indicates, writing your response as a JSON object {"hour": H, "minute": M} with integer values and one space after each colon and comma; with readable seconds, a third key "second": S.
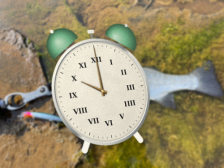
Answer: {"hour": 10, "minute": 0}
